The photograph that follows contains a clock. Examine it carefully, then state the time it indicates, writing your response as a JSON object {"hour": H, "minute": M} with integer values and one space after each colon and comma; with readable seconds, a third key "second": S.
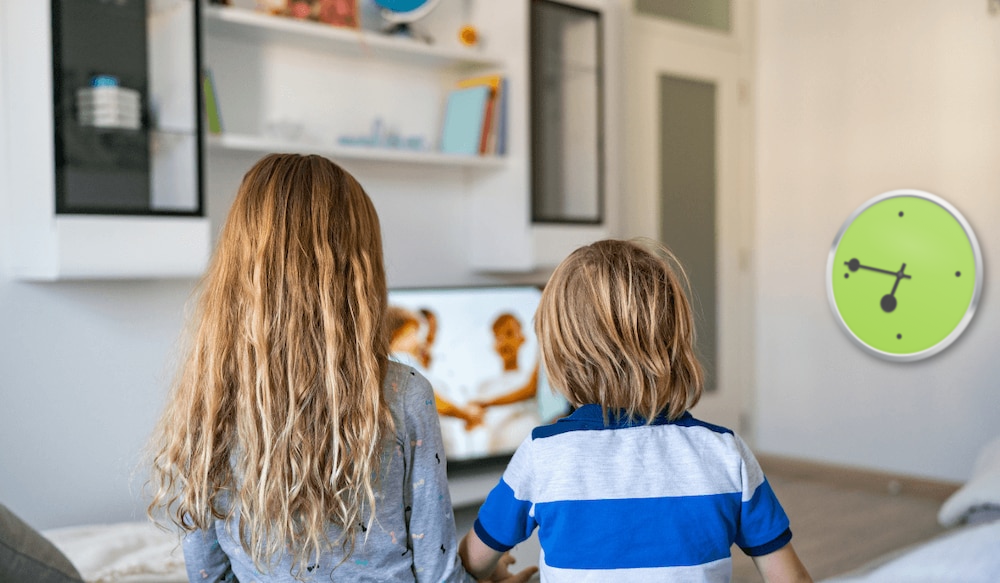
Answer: {"hour": 6, "minute": 47}
